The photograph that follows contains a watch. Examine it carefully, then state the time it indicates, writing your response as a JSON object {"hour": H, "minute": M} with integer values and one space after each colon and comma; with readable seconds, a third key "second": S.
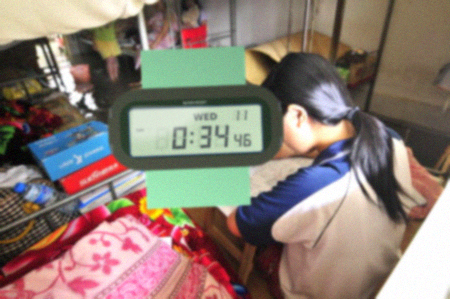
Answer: {"hour": 0, "minute": 34, "second": 46}
